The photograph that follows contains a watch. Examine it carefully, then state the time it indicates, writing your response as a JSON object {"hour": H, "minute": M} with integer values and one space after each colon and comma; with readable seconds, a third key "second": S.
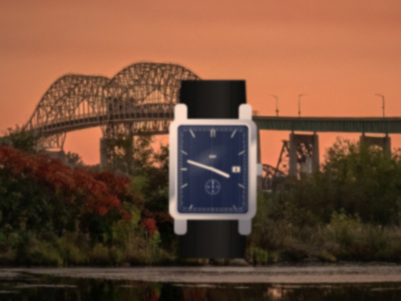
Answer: {"hour": 3, "minute": 48}
